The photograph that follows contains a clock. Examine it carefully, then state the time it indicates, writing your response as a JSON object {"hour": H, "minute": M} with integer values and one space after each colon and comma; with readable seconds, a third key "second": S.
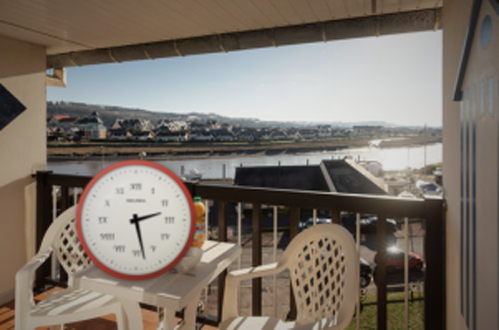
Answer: {"hour": 2, "minute": 28}
